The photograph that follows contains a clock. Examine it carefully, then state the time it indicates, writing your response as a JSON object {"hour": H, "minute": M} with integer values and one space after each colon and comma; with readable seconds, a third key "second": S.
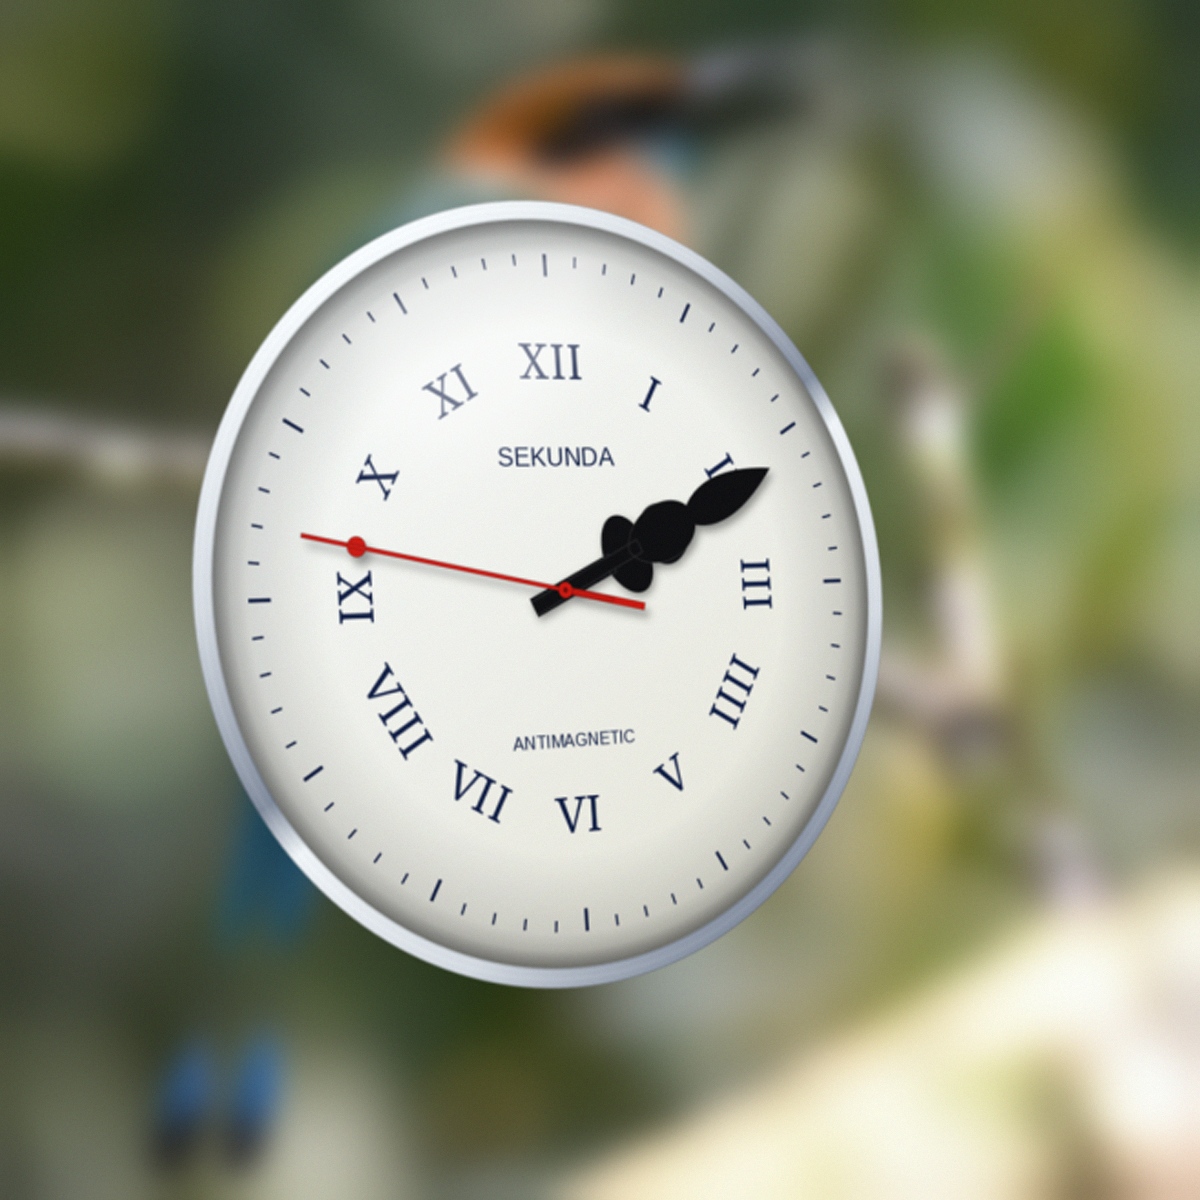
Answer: {"hour": 2, "minute": 10, "second": 47}
